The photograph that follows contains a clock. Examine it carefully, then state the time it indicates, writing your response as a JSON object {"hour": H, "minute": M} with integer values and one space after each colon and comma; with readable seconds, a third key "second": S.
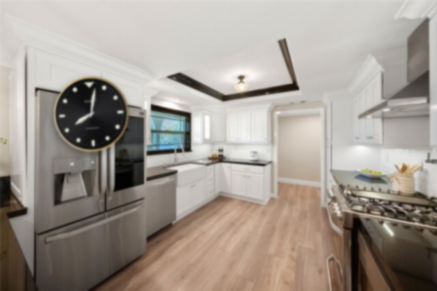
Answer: {"hour": 8, "minute": 2}
